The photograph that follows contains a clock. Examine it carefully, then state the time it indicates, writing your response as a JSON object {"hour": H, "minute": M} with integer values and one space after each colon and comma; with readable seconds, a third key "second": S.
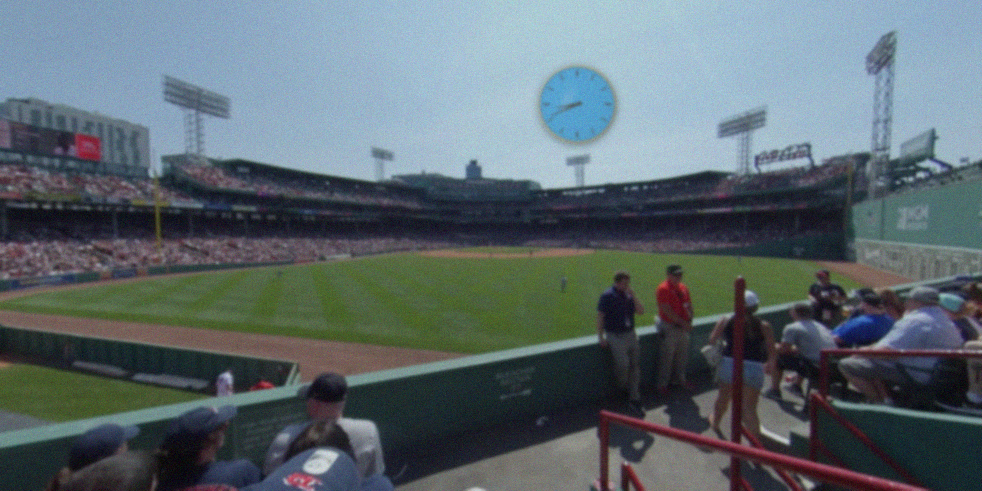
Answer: {"hour": 8, "minute": 41}
